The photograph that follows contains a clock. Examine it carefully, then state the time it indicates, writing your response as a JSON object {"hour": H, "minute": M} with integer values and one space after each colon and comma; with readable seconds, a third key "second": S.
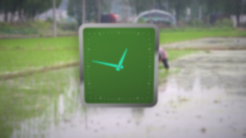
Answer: {"hour": 12, "minute": 47}
